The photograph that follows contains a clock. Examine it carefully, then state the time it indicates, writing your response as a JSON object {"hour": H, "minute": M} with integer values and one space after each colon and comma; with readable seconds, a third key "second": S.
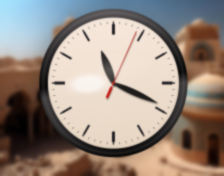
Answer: {"hour": 11, "minute": 19, "second": 4}
